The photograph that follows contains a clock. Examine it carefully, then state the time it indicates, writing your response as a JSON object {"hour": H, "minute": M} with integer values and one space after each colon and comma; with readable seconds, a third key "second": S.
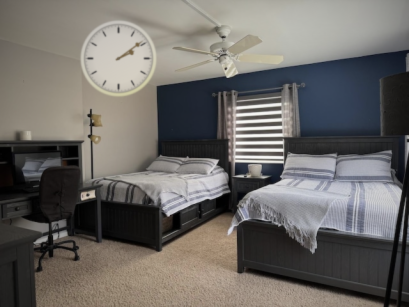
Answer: {"hour": 2, "minute": 9}
